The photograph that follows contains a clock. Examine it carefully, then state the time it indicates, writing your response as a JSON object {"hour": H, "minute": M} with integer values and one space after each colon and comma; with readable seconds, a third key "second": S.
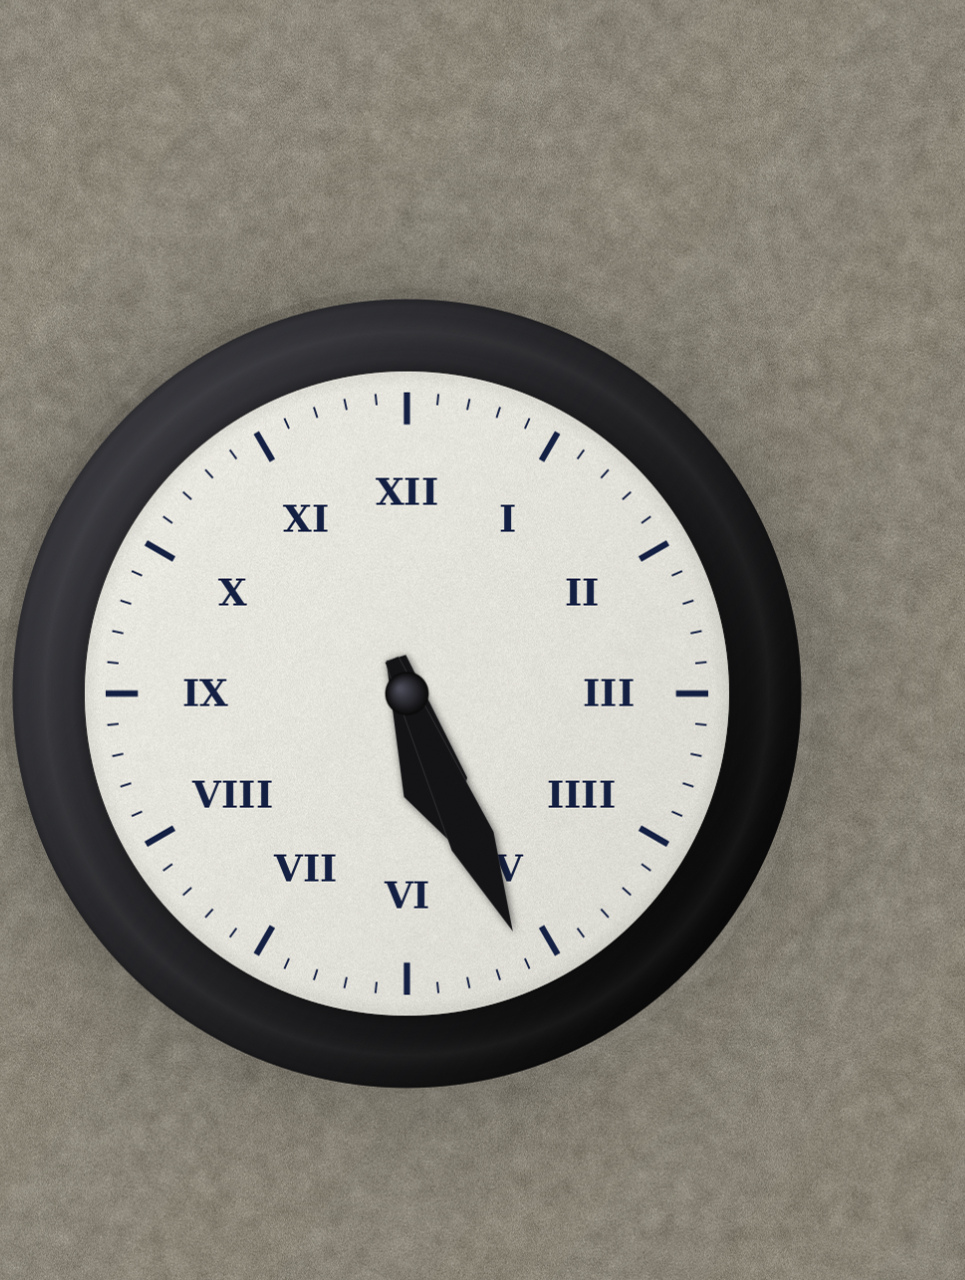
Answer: {"hour": 5, "minute": 26}
